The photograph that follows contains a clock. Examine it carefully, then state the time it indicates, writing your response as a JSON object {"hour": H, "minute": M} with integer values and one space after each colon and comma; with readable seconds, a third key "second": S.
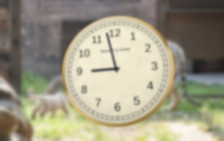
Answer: {"hour": 8, "minute": 58}
